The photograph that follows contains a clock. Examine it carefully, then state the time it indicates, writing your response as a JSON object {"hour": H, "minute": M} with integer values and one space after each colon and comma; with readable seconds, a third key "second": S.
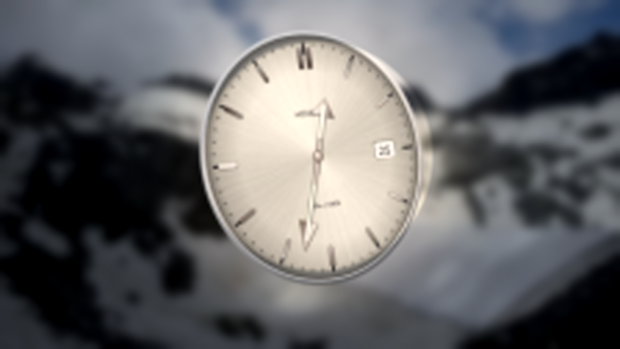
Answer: {"hour": 12, "minute": 33}
